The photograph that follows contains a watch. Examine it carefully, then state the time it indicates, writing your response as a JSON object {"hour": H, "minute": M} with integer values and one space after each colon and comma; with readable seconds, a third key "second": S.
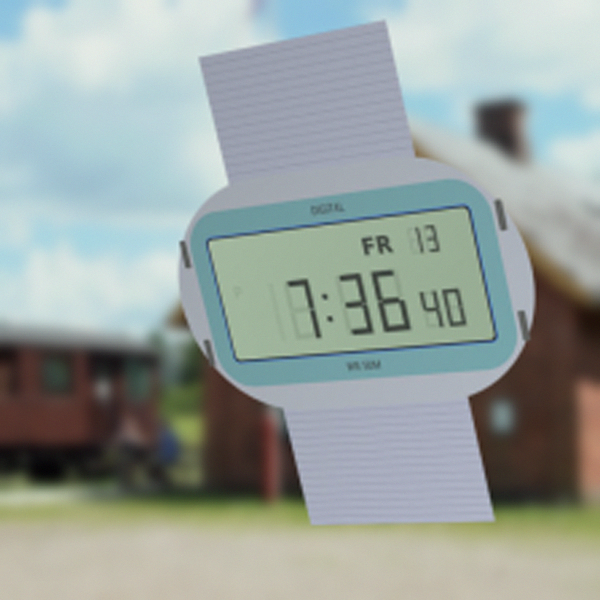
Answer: {"hour": 7, "minute": 36, "second": 40}
